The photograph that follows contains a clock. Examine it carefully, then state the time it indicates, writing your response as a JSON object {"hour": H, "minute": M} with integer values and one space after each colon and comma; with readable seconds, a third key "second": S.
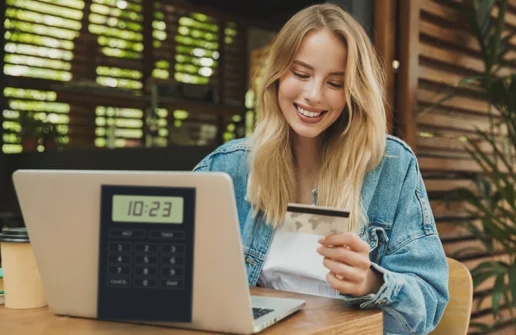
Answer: {"hour": 10, "minute": 23}
